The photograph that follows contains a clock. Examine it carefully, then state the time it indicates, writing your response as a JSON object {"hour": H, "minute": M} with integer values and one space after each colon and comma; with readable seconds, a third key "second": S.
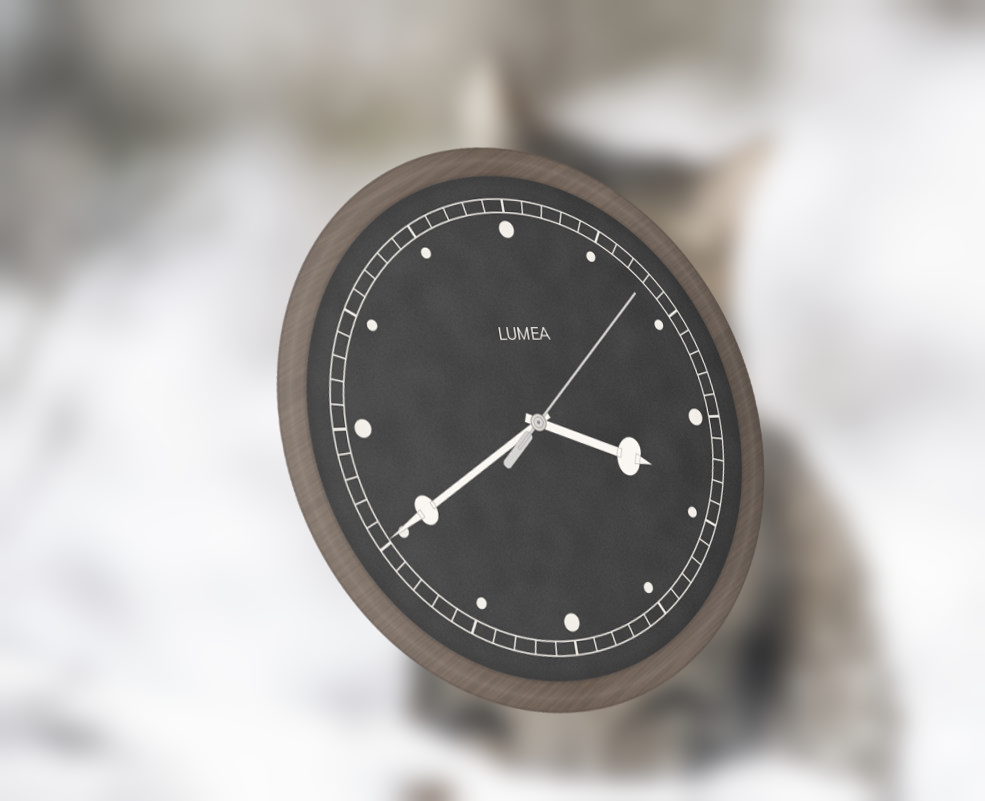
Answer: {"hour": 3, "minute": 40, "second": 8}
